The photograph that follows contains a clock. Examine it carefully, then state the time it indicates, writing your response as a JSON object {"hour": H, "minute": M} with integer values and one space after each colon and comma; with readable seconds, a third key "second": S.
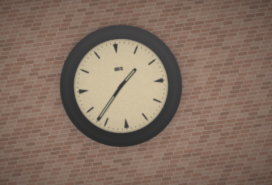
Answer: {"hour": 1, "minute": 37}
